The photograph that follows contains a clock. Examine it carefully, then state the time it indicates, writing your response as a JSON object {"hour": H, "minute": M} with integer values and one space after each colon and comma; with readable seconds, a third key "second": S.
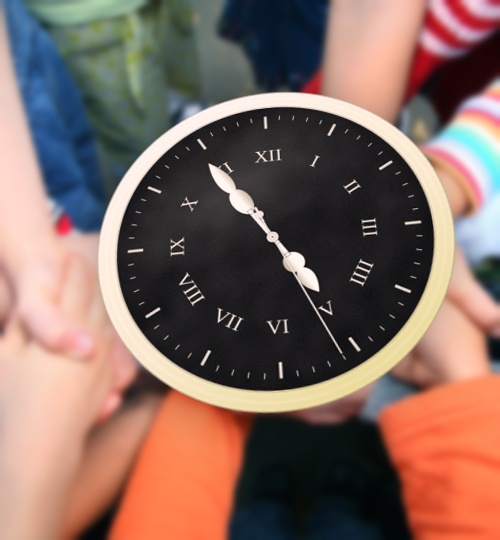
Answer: {"hour": 4, "minute": 54, "second": 26}
